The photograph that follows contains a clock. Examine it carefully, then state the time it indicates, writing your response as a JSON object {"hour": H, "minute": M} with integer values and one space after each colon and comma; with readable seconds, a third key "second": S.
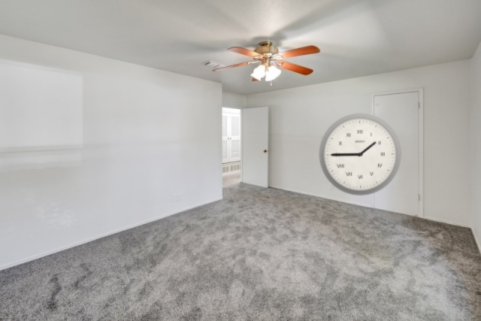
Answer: {"hour": 1, "minute": 45}
